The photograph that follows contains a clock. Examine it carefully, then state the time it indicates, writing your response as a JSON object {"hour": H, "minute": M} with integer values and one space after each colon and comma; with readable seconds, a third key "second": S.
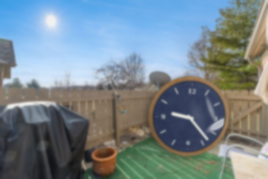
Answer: {"hour": 9, "minute": 23}
